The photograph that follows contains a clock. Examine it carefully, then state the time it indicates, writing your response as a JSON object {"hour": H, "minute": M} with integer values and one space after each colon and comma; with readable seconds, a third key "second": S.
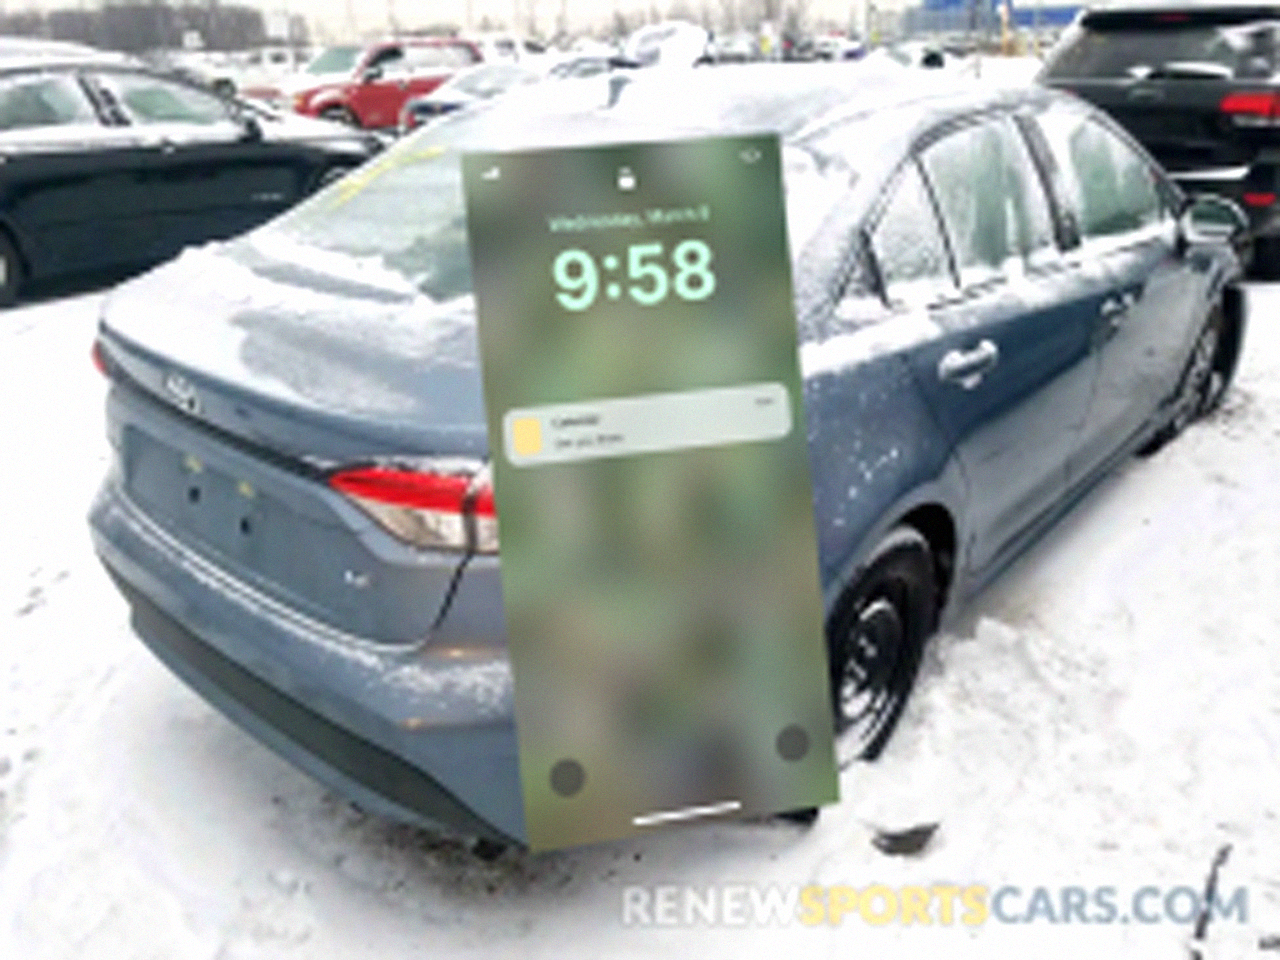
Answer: {"hour": 9, "minute": 58}
